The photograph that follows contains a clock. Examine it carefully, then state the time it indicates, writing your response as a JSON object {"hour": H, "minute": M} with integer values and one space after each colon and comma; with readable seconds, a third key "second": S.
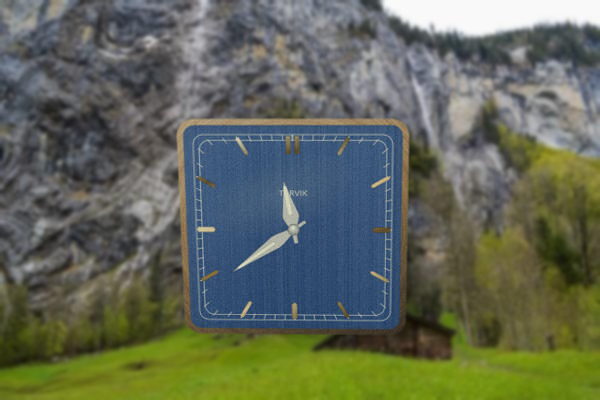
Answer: {"hour": 11, "minute": 39}
